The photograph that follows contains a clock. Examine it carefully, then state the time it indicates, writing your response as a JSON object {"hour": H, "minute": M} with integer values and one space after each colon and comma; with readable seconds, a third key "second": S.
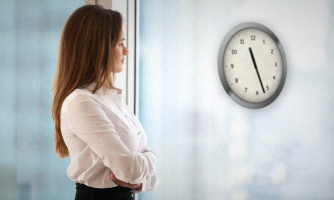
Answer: {"hour": 11, "minute": 27}
